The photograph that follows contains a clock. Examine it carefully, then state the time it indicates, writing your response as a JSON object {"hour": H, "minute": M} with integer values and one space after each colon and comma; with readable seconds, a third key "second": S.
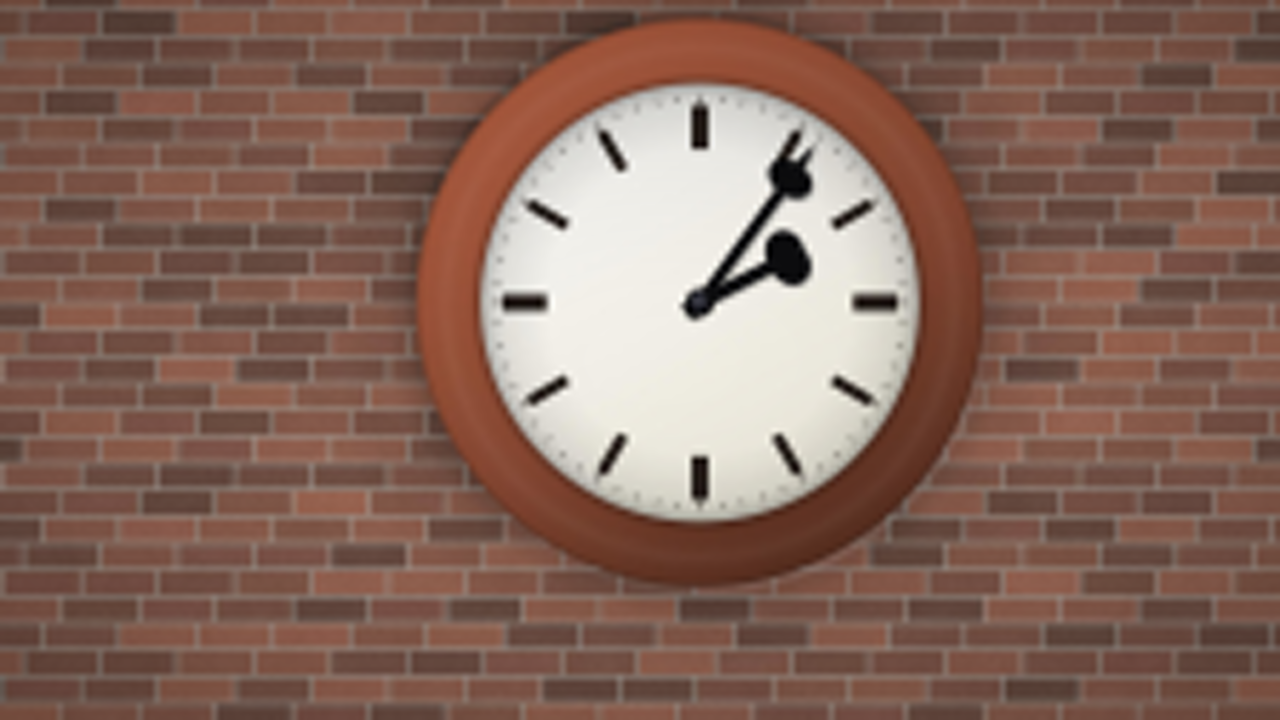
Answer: {"hour": 2, "minute": 6}
